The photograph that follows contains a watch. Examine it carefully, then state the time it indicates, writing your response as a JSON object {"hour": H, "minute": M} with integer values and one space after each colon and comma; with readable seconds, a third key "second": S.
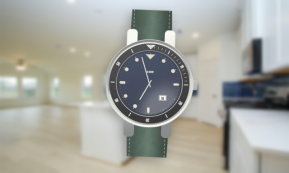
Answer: {"hour": 6, "minute": 57}
